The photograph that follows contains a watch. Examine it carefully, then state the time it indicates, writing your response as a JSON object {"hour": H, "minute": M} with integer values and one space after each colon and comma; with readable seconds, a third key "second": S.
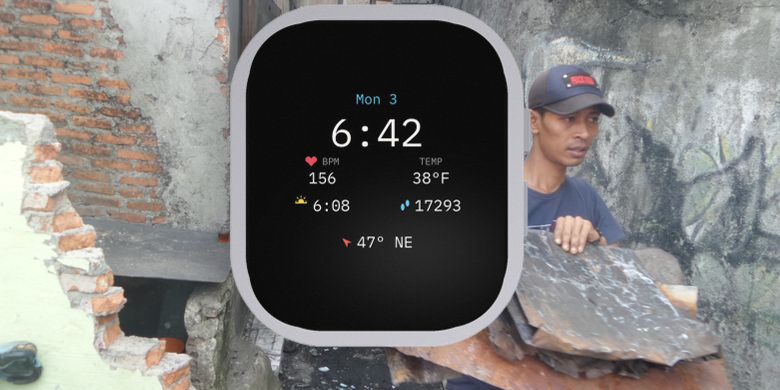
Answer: {"hour": 6, "minute": 42}
